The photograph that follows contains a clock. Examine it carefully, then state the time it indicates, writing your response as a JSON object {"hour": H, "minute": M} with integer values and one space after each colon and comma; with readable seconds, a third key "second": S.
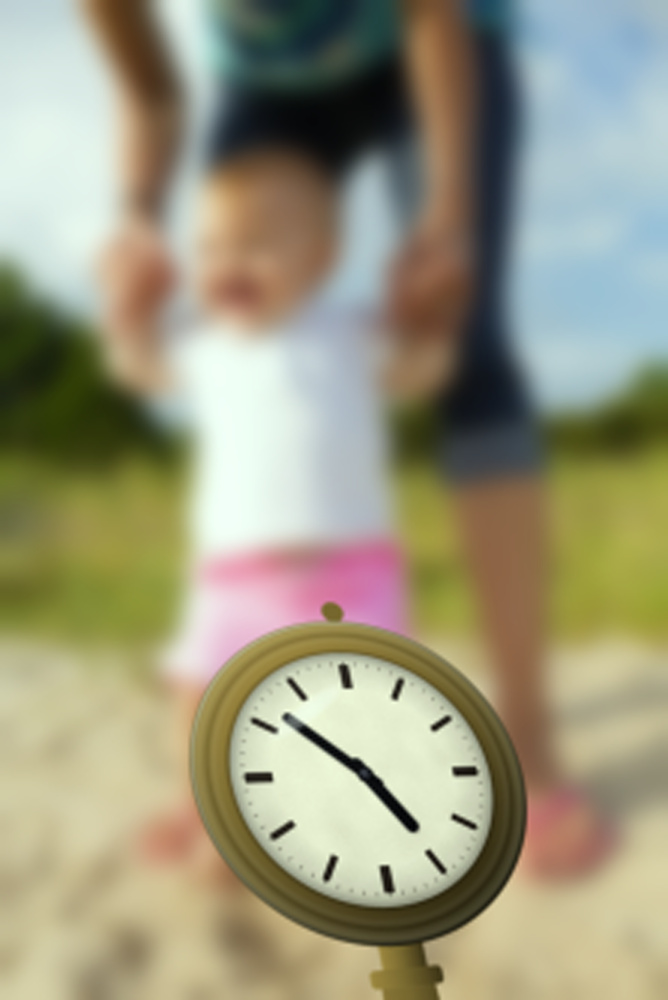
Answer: {"hour": 4, "minute": 52}
